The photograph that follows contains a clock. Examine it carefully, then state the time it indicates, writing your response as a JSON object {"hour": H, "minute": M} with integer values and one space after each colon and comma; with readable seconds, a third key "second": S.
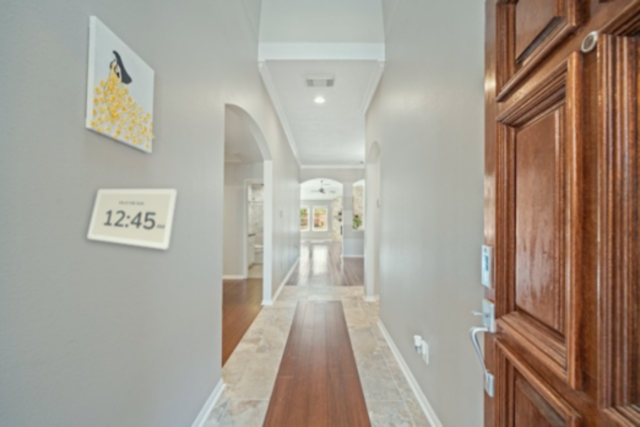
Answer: {"hour": 12, "minute": 45}
